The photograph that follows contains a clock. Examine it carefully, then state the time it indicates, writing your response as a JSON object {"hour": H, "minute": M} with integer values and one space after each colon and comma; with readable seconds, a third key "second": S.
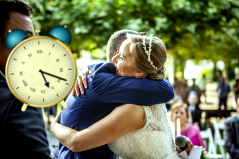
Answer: {"hour": 5, "minute": 19}
